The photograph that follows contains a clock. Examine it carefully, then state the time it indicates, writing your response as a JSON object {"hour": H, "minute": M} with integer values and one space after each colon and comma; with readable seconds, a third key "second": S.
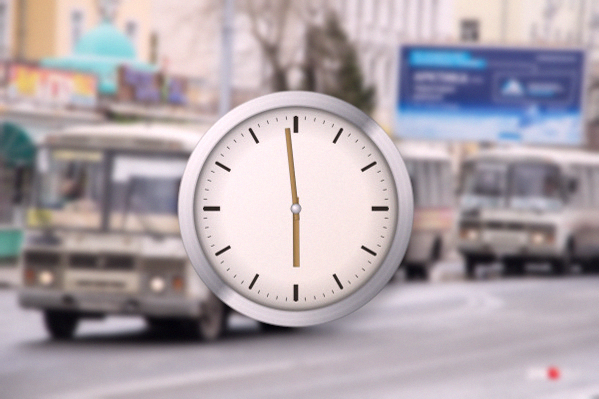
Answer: {"hour": 5, "minute": 59}
